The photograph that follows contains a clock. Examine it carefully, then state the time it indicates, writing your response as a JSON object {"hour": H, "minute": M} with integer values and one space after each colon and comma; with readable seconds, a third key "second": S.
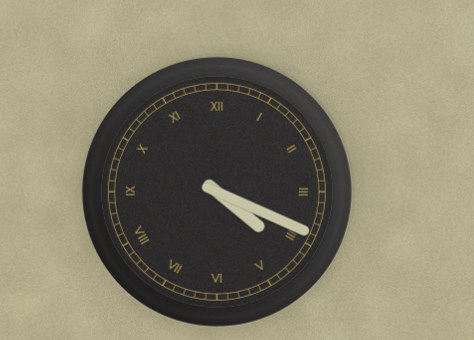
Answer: {"hour": 4, "minute": 19}
